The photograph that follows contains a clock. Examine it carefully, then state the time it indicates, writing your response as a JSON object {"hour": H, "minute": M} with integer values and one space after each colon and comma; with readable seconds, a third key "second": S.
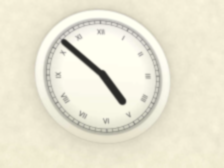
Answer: {"hour": 4, "minute": 52}
